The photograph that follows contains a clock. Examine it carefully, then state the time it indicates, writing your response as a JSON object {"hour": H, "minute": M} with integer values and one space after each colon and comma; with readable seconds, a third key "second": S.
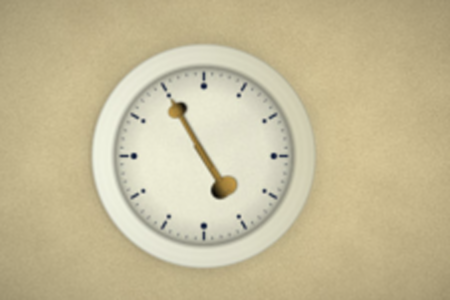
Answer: {"hour": 4, "minute": 55}
